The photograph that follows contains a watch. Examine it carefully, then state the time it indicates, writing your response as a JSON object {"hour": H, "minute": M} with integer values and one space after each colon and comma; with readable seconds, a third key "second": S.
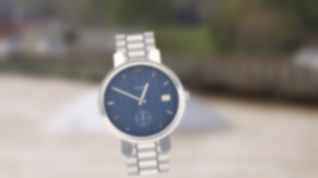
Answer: {"hour": 12, "minute": 50}
